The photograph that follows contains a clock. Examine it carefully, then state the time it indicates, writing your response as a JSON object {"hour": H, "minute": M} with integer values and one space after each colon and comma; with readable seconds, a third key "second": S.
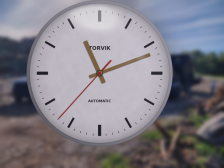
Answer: {"hour": 11, "minute": 11, "second": 37}
